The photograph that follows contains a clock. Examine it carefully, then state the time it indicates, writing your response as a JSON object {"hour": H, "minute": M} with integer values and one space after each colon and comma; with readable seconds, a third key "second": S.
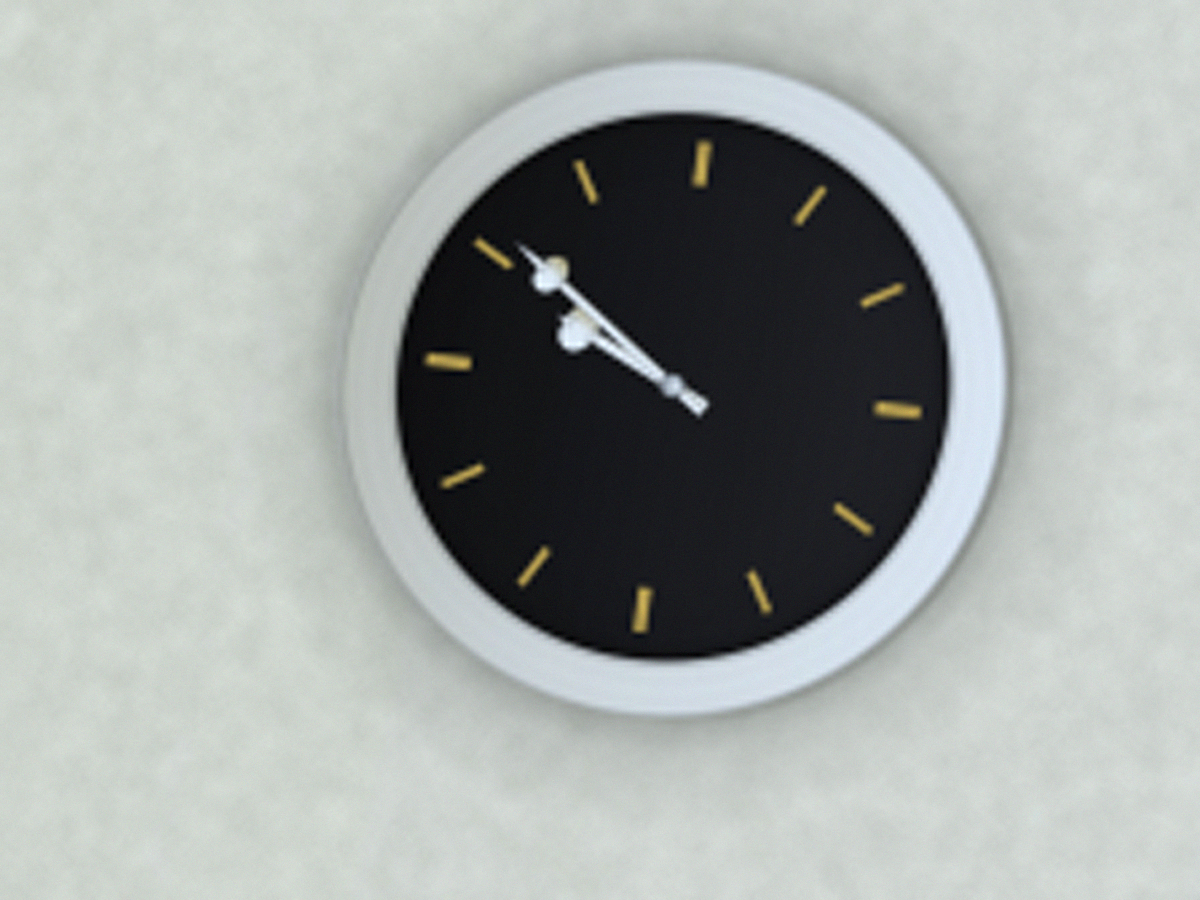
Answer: {"hour": 9, "minute": 51}
